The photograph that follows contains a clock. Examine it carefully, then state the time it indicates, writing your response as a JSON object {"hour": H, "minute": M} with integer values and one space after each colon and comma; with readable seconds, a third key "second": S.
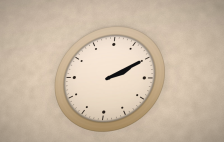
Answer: {"hour": 2, "minute": 10}
